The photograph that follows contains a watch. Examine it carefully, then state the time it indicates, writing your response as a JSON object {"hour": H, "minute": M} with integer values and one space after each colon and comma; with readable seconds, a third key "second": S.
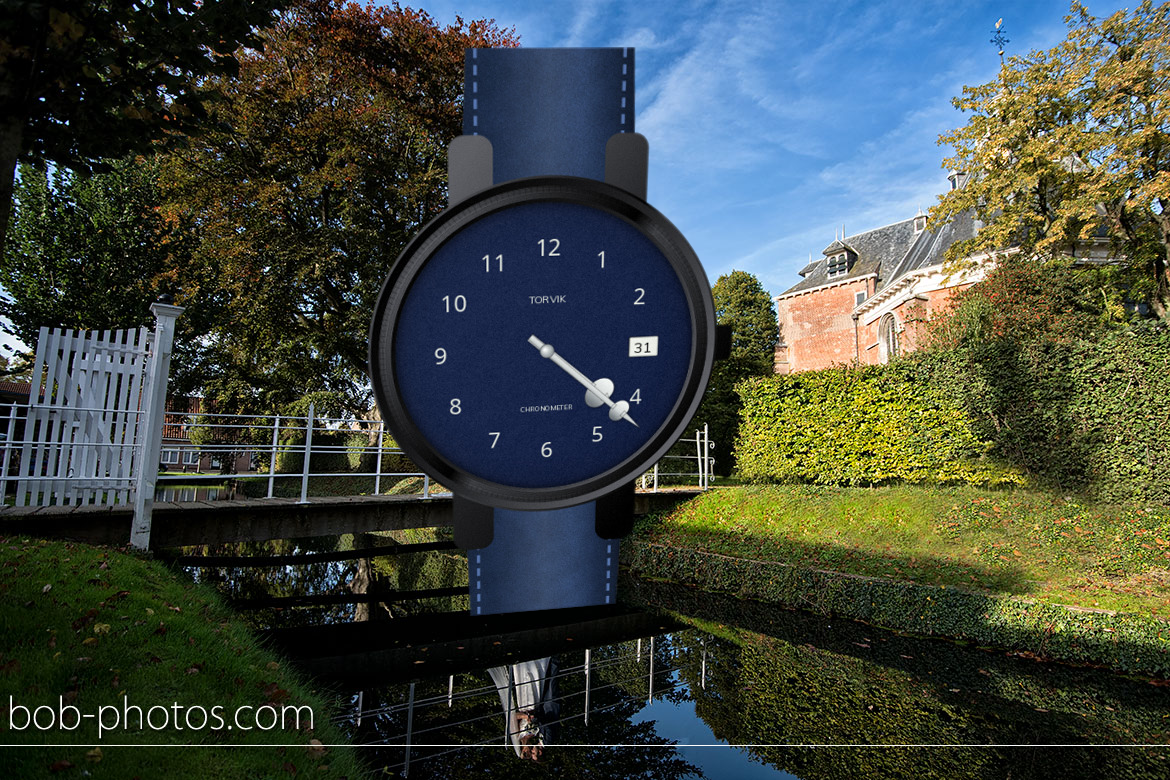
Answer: {"hour": 4, "minute": 22}
